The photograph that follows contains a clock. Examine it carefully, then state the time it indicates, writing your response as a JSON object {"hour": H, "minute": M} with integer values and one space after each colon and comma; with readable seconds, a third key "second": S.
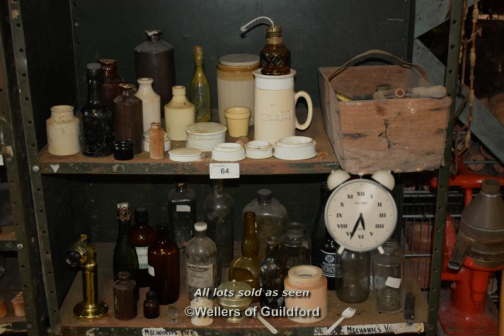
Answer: {"hour": 5, "minute": 34}
